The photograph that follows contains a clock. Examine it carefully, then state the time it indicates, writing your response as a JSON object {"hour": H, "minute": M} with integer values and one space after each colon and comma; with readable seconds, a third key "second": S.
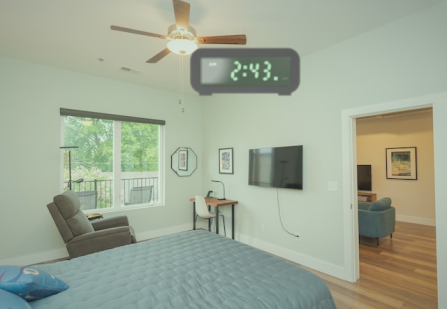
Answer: {"hour": 2, "minute": 43}
